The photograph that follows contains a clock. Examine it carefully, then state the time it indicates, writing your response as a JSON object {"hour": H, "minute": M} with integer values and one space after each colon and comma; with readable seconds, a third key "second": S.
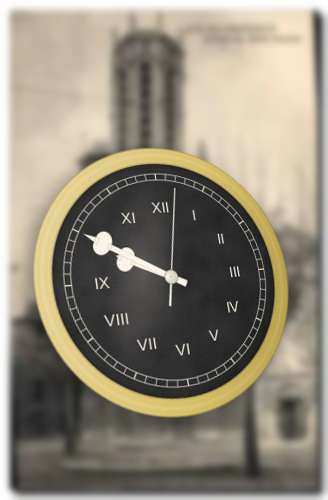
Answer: {"hour": 9, "minute": 50, "second": 2}
